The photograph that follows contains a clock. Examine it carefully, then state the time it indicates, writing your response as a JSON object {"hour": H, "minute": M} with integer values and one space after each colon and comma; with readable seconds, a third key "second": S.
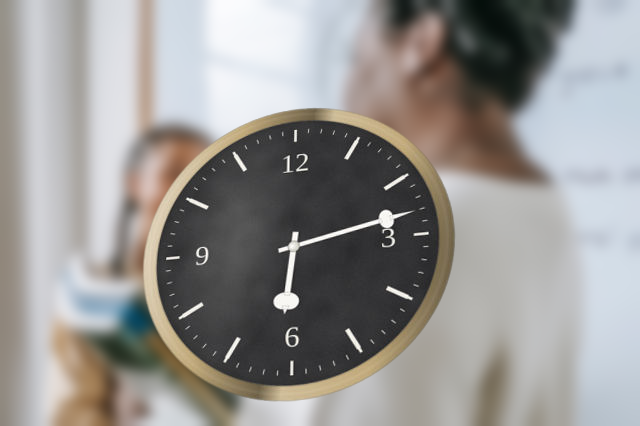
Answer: {"hour": 6, "minute": 13}
